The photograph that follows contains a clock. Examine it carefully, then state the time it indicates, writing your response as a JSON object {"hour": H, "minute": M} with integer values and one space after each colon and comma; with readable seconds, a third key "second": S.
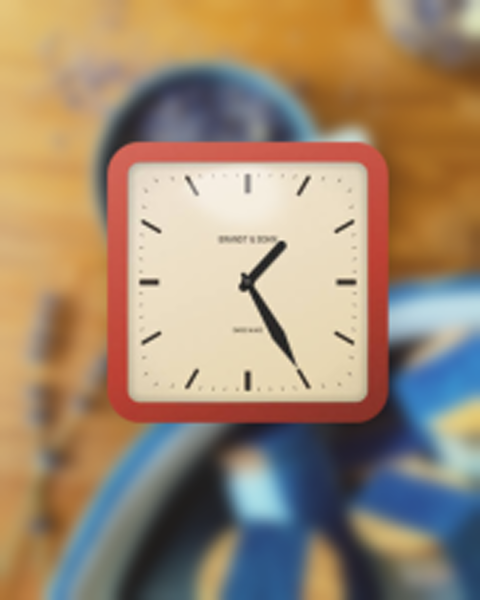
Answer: {"hour": 1, "minute": 25}
